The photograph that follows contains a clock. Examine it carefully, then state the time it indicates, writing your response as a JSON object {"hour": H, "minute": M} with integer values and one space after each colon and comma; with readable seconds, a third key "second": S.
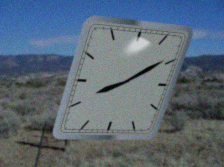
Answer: {"hour": 8, "minute": 9}
